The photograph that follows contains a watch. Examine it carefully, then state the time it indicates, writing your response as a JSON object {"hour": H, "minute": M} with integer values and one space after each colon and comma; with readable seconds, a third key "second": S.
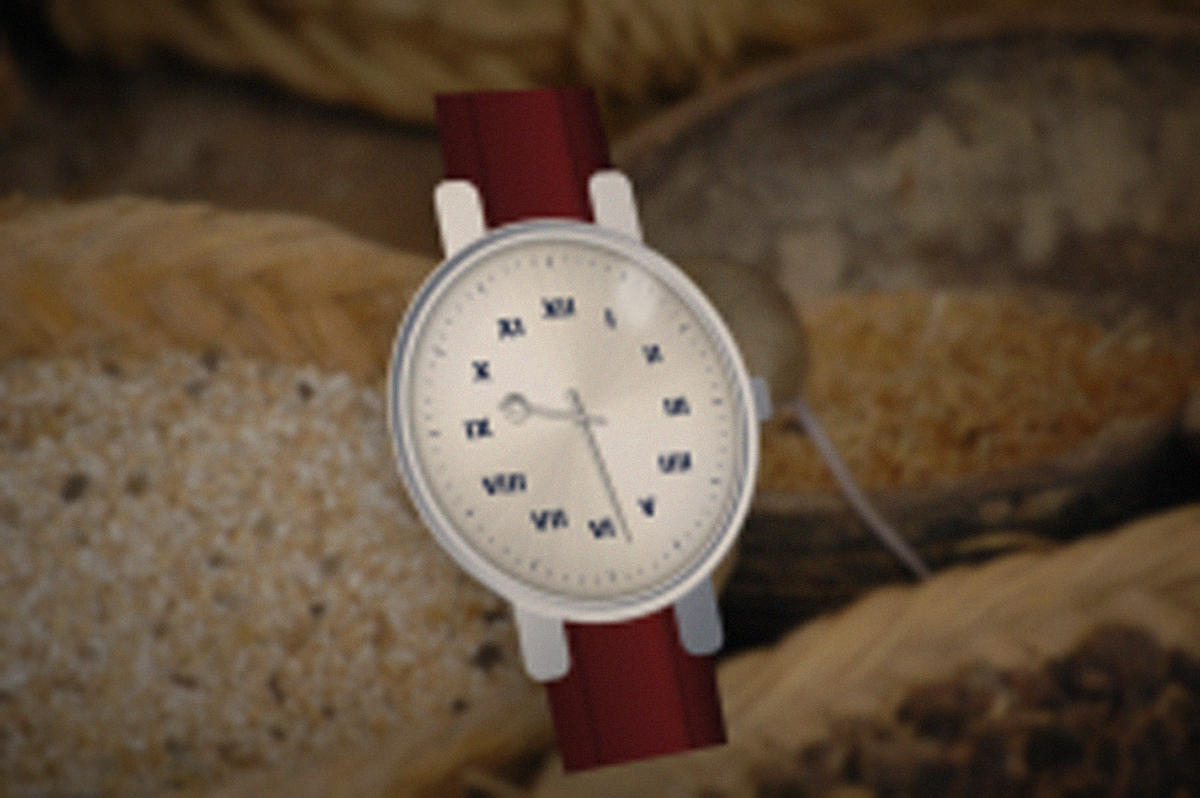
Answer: {"hour": 9, "minute": 28}
